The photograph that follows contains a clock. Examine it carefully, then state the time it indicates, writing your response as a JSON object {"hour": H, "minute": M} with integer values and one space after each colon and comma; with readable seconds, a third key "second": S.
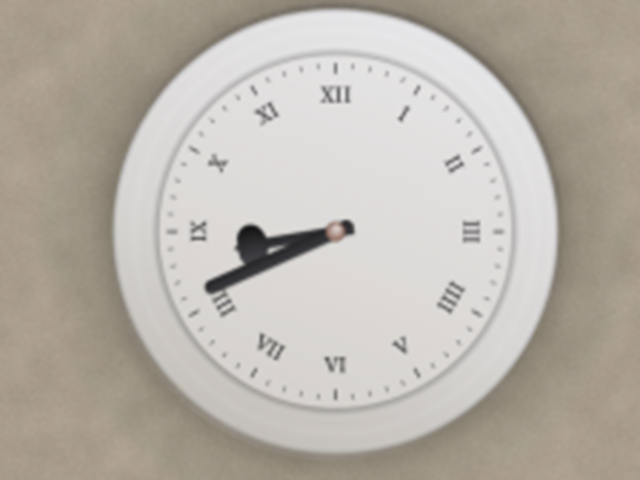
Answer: {"hour": 8, "minute": 41}
